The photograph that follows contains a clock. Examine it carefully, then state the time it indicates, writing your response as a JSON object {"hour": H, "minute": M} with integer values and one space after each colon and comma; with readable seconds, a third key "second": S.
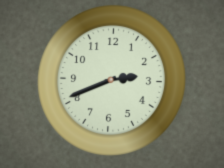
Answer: {"hour": 2, "minute": 41}
